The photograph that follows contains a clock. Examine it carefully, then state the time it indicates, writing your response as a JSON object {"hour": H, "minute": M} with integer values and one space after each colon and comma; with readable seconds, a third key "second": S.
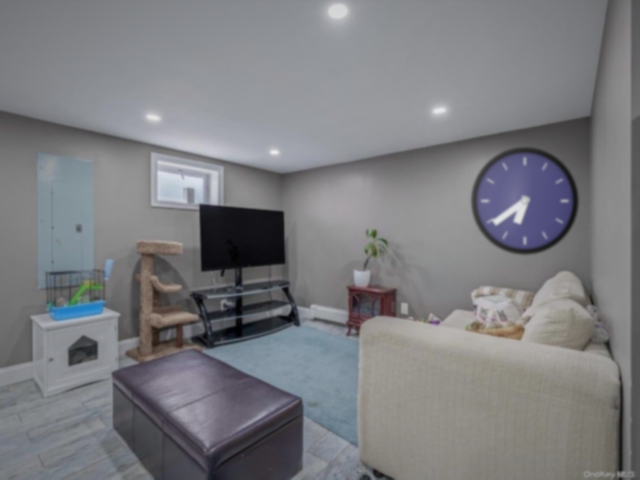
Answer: {"hour": 6, "minute": 39}
